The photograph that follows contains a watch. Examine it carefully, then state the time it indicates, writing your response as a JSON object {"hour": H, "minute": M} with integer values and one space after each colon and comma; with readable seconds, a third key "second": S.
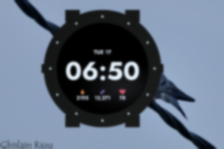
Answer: {"hour": 6, "minute": 50}
